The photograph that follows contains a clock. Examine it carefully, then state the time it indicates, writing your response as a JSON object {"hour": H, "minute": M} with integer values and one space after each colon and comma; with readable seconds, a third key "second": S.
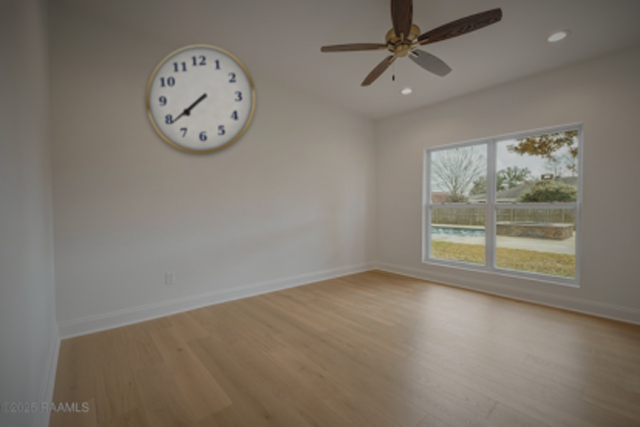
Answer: {"hour": 7, "minute": 39}
